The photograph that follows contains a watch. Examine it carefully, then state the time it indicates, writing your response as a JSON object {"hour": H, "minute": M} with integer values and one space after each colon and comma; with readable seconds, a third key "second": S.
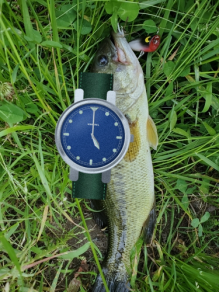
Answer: {"hour": 5, "minute": 0}
